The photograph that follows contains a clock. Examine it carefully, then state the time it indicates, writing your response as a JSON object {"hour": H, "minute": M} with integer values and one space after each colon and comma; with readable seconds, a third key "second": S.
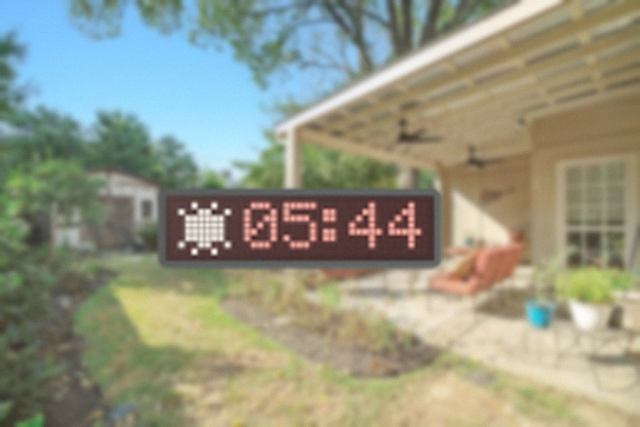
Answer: {"hour": 5, "minute": 44}
